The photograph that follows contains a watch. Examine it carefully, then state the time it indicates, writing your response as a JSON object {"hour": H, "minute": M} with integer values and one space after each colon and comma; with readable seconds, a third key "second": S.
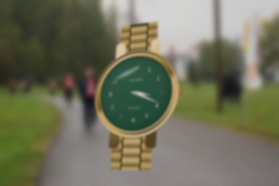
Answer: {"hour": 3, "minute": 19}
